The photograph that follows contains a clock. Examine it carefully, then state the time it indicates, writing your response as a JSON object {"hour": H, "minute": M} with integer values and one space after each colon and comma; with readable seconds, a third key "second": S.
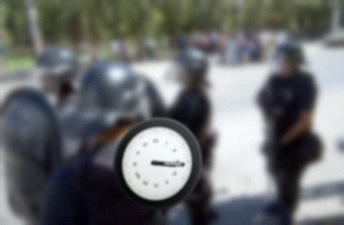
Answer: {"hour": 3, "minute": 16}
